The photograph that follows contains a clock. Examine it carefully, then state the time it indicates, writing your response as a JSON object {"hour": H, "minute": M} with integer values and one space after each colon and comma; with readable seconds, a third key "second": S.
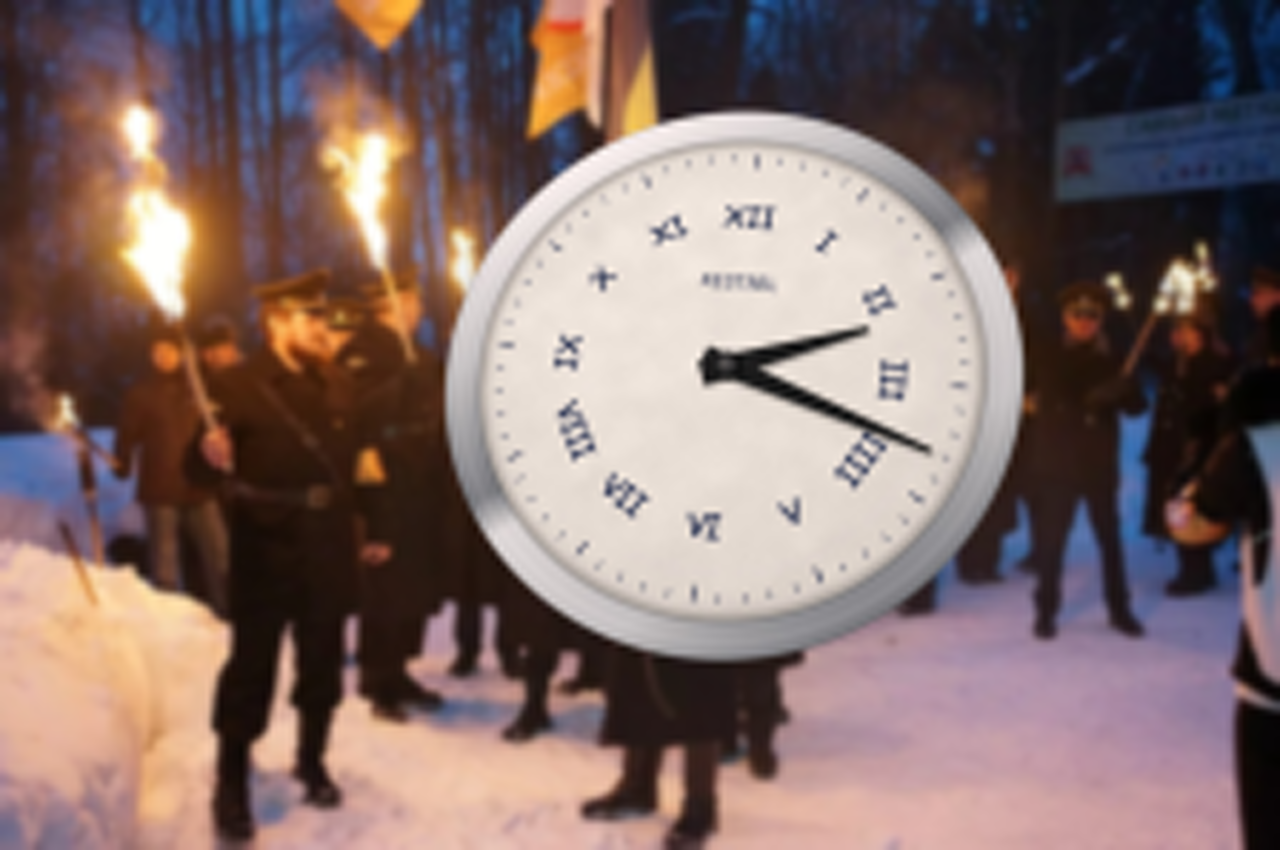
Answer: {"hour": 2, "minute": 18}
